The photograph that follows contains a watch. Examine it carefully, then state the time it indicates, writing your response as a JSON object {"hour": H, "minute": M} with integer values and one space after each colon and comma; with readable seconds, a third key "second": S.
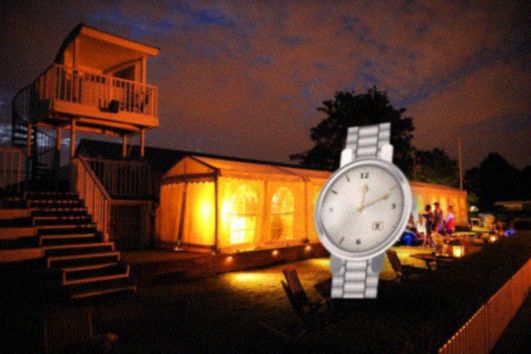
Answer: {"hour": 12, "minute": 11}
